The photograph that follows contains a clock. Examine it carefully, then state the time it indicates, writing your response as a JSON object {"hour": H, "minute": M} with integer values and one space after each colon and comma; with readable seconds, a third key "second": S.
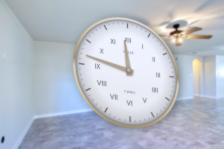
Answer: {"hour": 11, "minute": 47}
